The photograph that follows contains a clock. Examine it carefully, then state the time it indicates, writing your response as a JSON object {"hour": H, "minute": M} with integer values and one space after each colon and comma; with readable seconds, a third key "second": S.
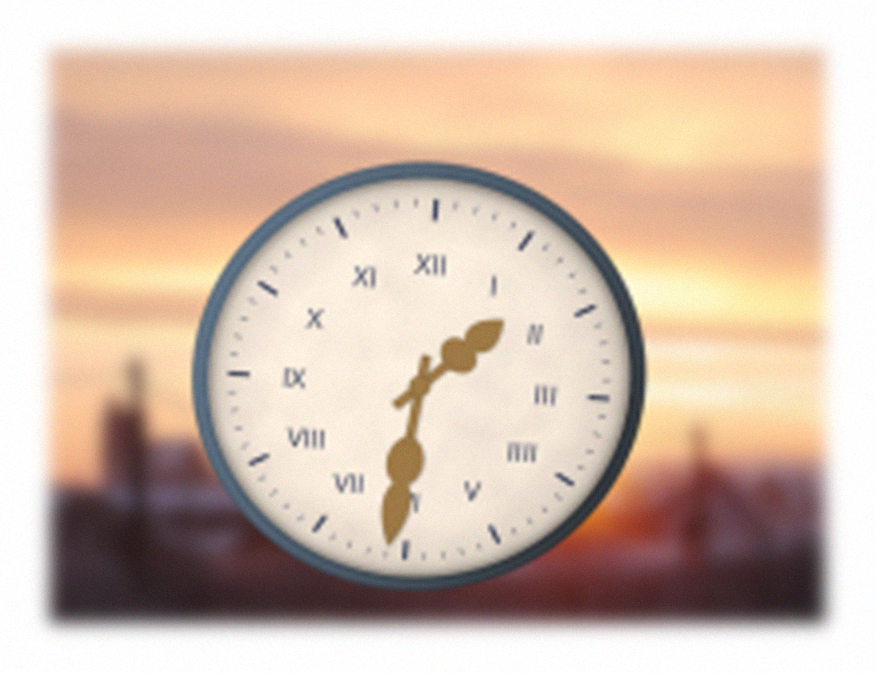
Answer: {"hour": 1, "minute": 31}
